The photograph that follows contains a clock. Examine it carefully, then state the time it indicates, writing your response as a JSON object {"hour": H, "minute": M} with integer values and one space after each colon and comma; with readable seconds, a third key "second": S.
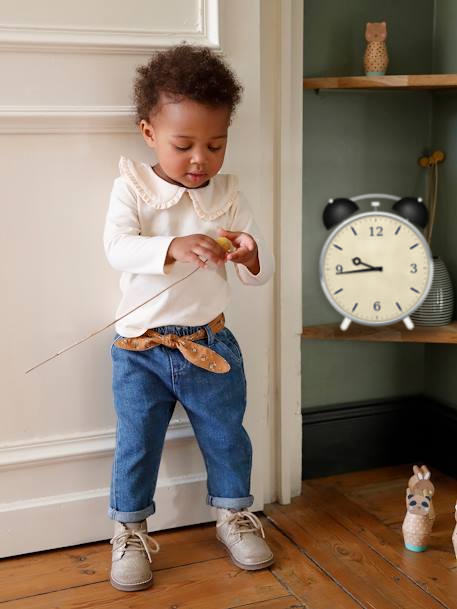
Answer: {"hour": 9, "minute": 44}
